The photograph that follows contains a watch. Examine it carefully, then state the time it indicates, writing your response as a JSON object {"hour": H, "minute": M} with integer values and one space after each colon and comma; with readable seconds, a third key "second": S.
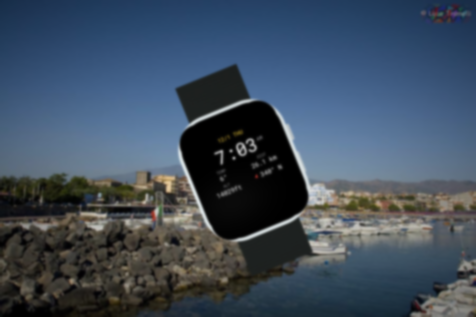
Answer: {"hour": 7, "minute": 3}
